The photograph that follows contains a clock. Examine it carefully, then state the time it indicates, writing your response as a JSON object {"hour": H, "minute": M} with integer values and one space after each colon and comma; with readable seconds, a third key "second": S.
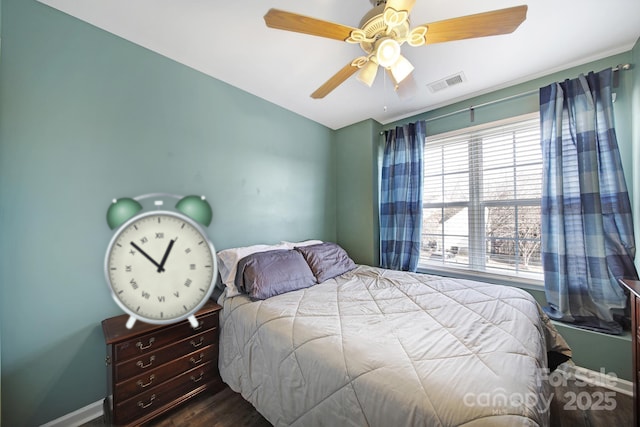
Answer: {"hour": 12, "minute": 52}
